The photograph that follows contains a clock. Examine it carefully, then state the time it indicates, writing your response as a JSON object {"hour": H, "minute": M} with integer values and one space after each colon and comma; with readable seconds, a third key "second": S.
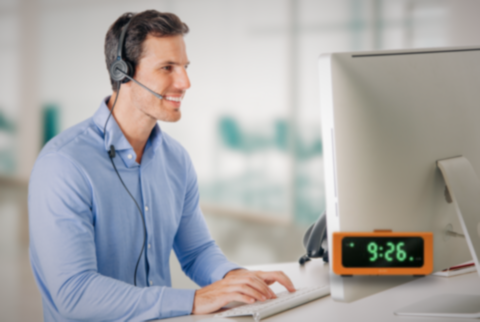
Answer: {"hour": 9, "minute": 26}
